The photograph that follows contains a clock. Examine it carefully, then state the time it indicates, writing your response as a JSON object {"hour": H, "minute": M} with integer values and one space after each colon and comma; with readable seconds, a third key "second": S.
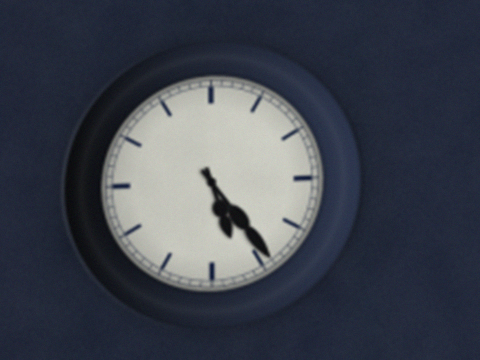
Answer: {"hour": 5, "minute": 24}
